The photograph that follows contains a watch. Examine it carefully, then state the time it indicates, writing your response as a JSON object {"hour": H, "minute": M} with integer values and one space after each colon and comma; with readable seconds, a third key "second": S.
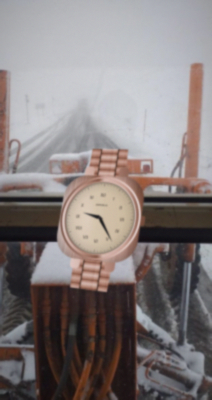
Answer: {"hour": 9, "minute": 24}
